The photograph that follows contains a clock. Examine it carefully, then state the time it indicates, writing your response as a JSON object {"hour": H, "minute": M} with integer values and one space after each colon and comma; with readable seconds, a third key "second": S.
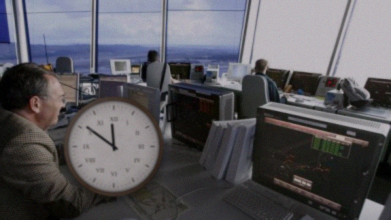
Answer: {"hour": 11, "minute": 51}
